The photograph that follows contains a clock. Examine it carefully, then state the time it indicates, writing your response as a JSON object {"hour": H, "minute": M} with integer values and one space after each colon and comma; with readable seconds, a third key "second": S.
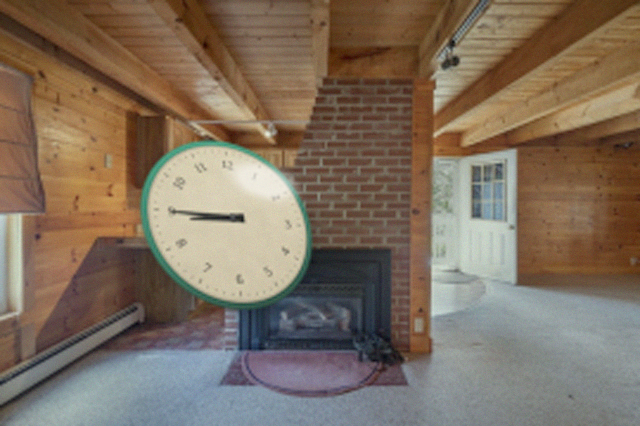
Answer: {"hour": 8, "minute": 45}
